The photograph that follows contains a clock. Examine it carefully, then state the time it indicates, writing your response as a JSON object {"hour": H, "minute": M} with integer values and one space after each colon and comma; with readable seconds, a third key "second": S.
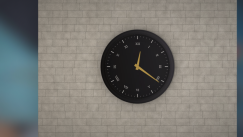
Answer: {"hour": 12, "minute": 21}
